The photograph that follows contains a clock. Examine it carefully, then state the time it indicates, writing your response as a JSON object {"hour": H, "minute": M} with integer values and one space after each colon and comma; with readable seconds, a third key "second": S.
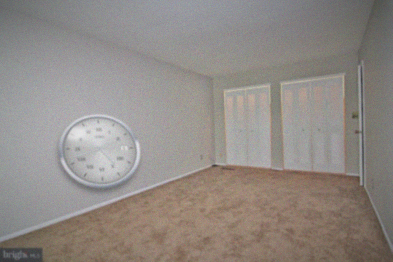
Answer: {"hour": 4, "minute": 42}
